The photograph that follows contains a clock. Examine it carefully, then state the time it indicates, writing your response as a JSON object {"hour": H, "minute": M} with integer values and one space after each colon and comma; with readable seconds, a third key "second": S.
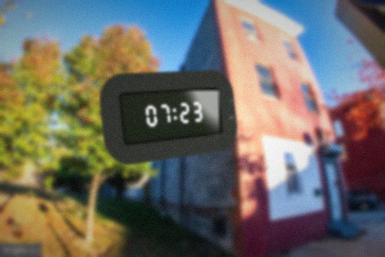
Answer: {"hour": 7, "minute": 23}
